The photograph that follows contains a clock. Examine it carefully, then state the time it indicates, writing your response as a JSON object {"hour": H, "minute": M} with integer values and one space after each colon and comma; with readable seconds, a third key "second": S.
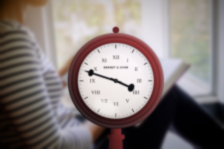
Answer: {"hour": 3, "minute": 48}
